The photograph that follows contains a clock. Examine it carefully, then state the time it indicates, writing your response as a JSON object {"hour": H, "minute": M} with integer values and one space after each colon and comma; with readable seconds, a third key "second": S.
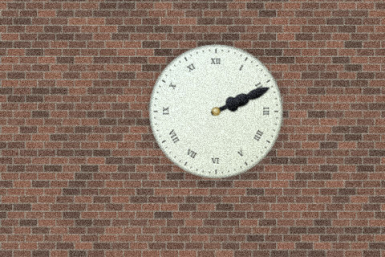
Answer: {"hour": 2, "minute": 11}
